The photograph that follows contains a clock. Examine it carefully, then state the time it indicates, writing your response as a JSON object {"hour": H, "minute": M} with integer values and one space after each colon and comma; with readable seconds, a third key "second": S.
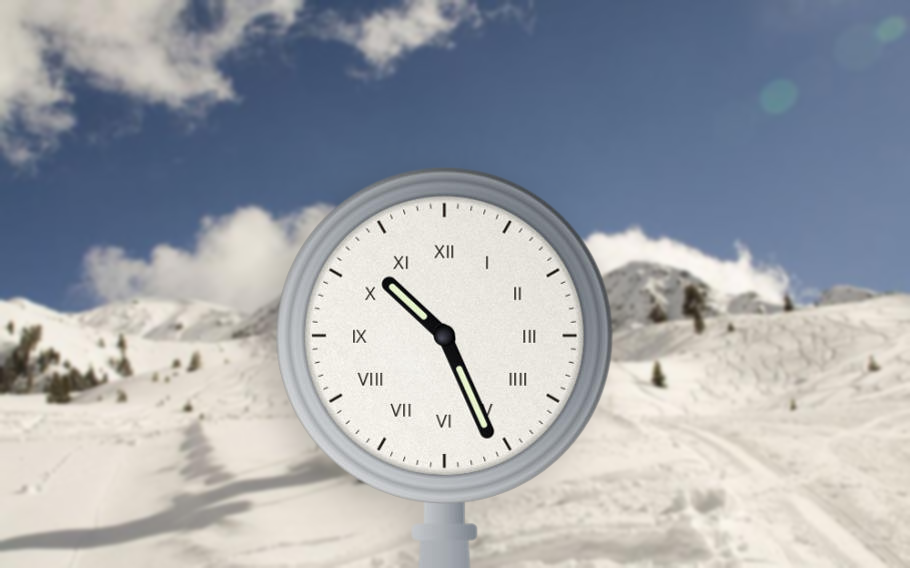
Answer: {"hour": 10, "minute": 26}
